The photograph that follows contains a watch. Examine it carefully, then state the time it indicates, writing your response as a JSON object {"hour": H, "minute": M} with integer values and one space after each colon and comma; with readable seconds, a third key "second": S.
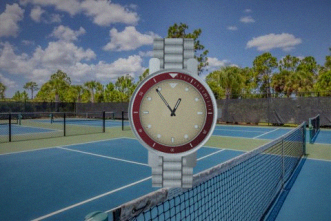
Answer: {"hour": 12, "minute": 54}
